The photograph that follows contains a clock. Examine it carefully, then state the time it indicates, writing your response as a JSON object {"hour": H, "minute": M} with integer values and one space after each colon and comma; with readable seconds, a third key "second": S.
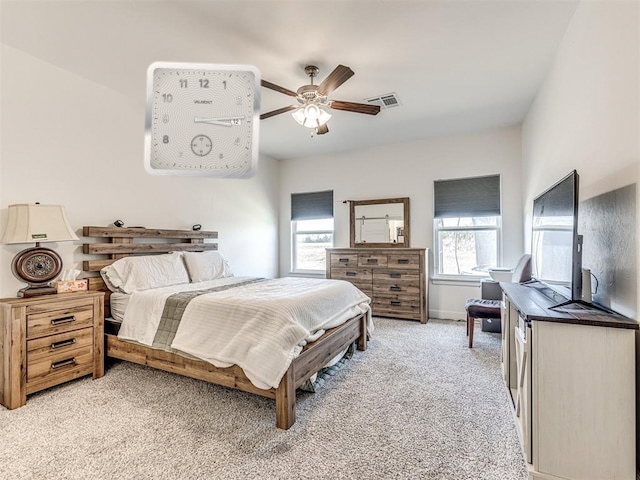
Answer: {"hour": 3, "minute": 14}
